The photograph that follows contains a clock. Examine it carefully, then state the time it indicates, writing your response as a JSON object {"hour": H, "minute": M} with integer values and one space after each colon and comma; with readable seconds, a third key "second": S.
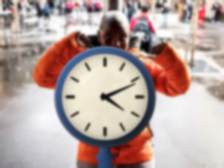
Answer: {"hour": 4, "minute": 11}
